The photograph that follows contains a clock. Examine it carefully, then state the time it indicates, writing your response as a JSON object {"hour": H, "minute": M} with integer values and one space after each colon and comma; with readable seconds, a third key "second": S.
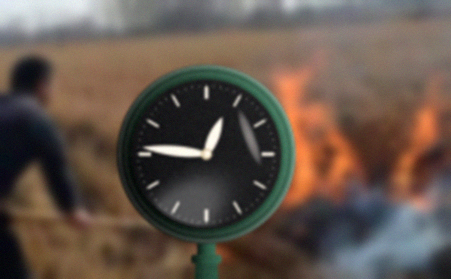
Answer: {"hour": 12, "minute": 46}
